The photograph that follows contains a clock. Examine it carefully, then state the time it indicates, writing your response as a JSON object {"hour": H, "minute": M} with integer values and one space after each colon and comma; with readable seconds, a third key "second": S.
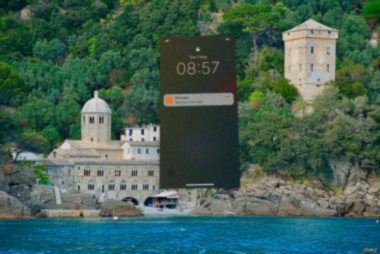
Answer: {"hour": 8, "minute": 57}
